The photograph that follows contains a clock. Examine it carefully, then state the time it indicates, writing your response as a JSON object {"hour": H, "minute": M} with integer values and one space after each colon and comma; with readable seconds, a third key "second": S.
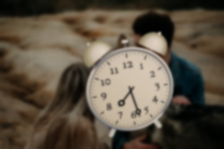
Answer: {"hour": 7, "minute": 28}
